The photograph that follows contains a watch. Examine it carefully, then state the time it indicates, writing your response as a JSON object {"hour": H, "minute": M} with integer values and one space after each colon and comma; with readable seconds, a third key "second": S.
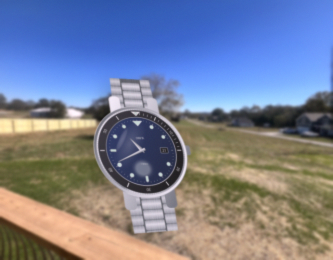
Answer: {"hour": 10, "minute": 41}
